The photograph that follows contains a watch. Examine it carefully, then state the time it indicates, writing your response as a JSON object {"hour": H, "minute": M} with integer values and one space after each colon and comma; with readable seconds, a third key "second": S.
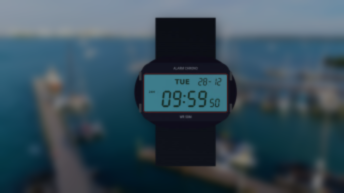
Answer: {"hour": 9, "minute": 59}
